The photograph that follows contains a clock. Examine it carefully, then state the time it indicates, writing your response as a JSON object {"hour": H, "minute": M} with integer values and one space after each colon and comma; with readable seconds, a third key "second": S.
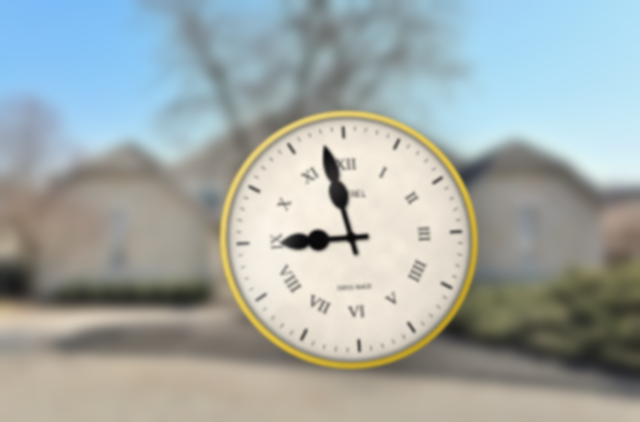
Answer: {"hour": 8, "minute": 58}
